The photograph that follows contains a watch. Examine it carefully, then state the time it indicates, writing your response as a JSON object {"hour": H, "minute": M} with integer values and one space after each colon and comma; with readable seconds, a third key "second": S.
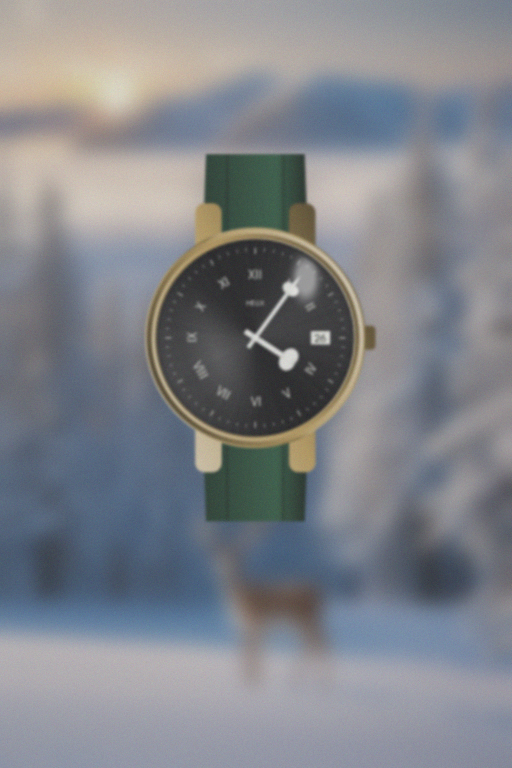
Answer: {"hour": 4, "minute": 6}
